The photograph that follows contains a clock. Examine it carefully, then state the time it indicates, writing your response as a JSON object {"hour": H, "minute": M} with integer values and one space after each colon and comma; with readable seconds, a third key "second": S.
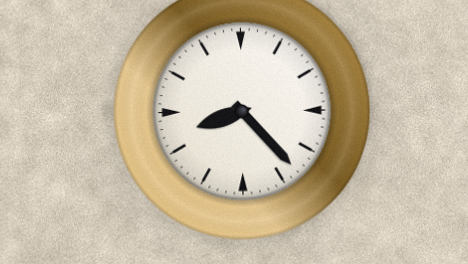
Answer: {"hour": 8, "minute": 23}
